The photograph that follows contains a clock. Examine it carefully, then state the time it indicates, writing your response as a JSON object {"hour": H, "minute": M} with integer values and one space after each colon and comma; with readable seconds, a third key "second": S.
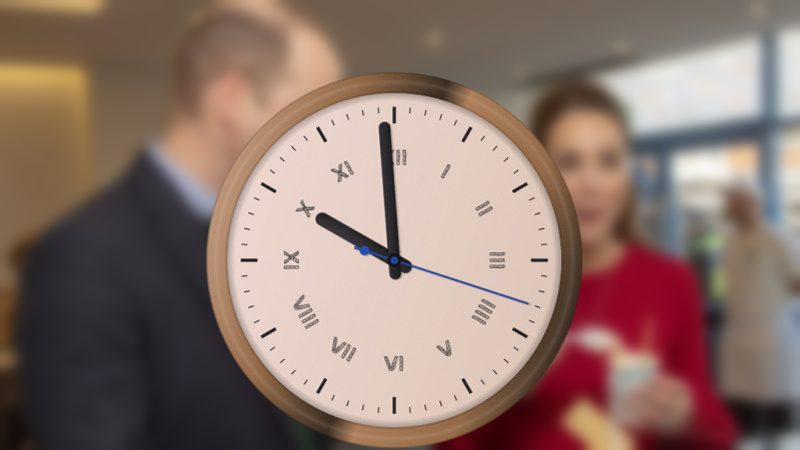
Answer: {"hour": 9, "minute": 59, "second": 18}
